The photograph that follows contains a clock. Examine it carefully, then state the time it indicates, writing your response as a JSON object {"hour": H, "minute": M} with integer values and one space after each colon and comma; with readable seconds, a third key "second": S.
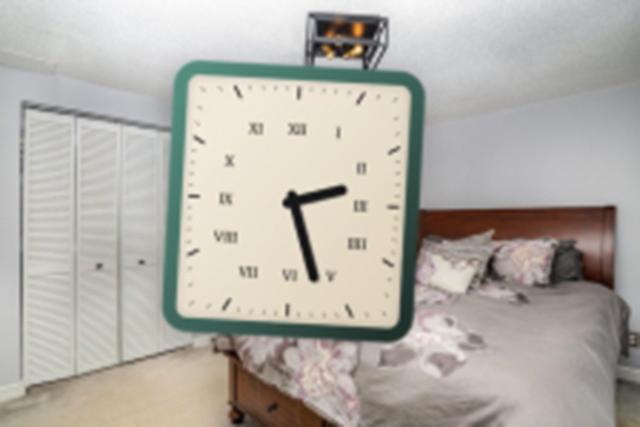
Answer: {"hour": 2, "minute": 27}
